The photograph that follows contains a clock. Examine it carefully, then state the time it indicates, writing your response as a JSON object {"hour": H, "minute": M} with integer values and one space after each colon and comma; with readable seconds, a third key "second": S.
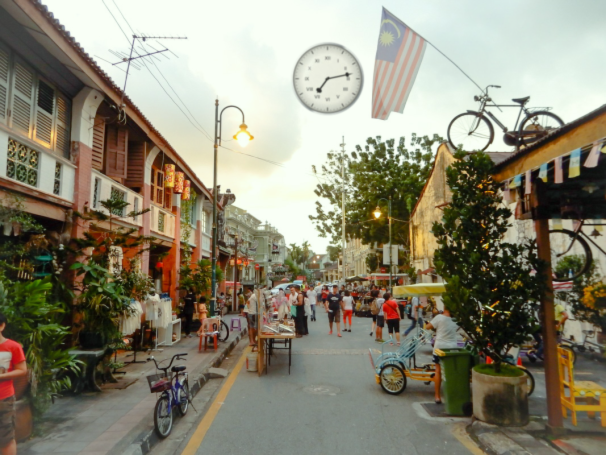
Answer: {"hour": 7, "minute": 13}
